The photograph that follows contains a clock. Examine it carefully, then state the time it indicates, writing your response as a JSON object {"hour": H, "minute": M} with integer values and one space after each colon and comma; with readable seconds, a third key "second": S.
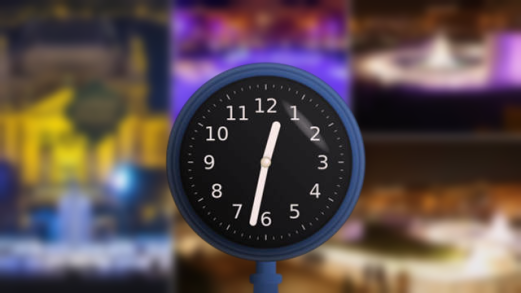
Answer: {"hour": 12, "minute": 32}
